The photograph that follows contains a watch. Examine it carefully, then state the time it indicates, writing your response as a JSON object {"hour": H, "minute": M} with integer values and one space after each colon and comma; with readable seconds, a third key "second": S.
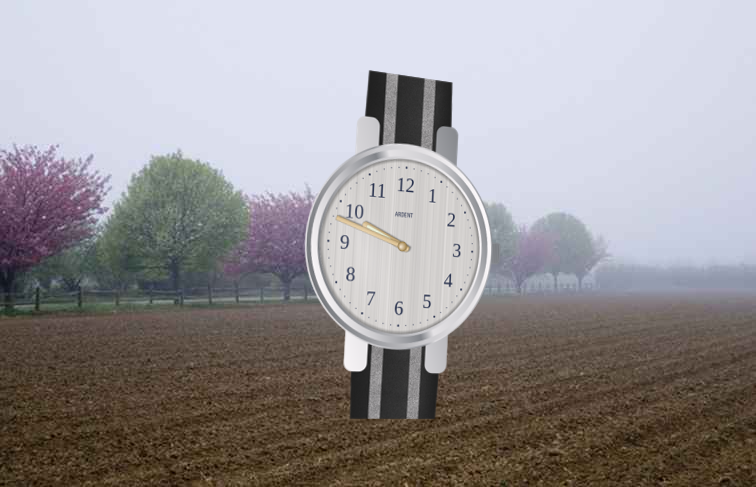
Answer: {"hour": 9, "minute": 48}
